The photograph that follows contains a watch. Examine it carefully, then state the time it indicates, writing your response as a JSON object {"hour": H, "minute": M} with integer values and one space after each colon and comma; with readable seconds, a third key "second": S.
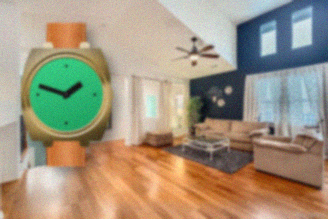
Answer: {"hour": 1, "minute": 48}
